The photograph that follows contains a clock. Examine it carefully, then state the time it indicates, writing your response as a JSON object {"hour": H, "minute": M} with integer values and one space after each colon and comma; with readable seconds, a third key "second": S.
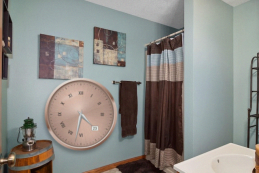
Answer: {"hour": 4, "minute": 32}
